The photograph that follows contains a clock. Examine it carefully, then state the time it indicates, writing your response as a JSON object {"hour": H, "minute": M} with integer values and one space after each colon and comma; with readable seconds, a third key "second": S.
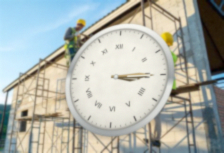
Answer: {"hour": 3, "minute": 15}
